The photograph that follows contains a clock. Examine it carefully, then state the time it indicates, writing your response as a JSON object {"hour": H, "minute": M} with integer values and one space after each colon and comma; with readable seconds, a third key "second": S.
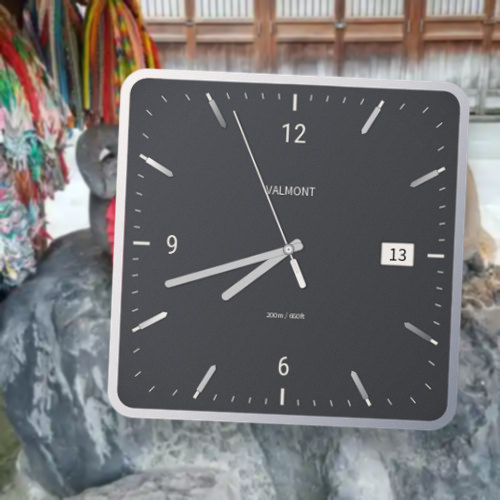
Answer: {"hour": 7, "minute": 41, "second": 56}
